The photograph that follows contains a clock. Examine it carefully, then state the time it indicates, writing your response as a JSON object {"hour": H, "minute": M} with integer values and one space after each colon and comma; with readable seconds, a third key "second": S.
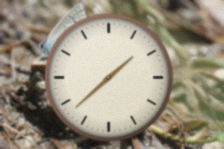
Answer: {"hour": 1, "minute": 38}
